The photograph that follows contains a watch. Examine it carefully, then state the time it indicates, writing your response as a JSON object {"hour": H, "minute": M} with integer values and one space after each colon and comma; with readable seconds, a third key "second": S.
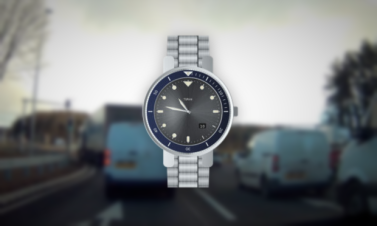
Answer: {"hour": 10, "minute": 47}
